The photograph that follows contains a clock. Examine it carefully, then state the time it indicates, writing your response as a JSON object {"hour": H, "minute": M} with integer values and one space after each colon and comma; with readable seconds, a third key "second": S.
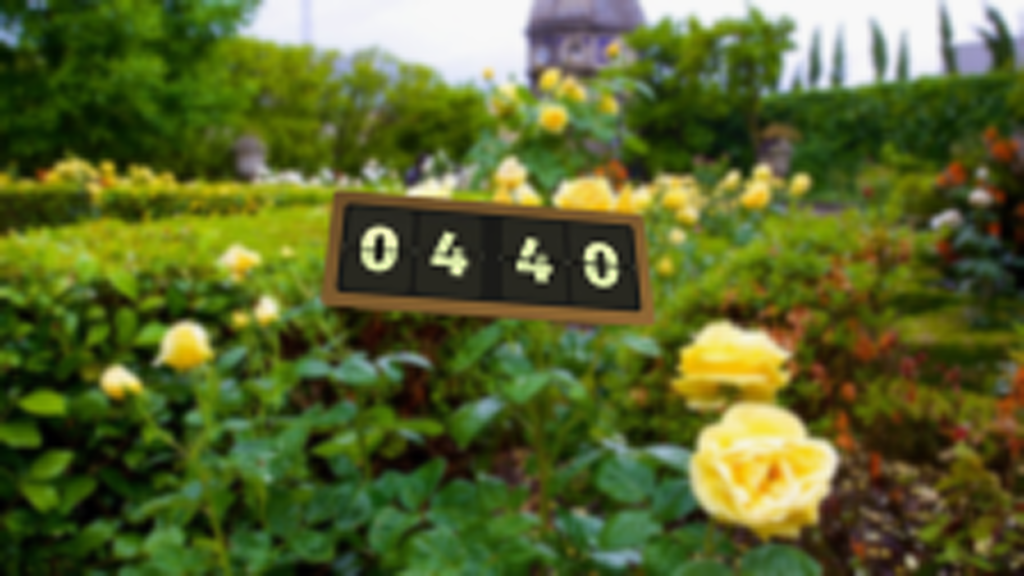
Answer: {"hour": 4, "minute": 40}
